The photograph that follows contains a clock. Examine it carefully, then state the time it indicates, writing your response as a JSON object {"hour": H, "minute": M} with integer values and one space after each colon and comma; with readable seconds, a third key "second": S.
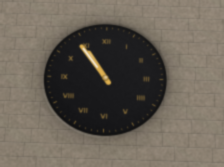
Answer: {"hour": 10, "minute": 54}
